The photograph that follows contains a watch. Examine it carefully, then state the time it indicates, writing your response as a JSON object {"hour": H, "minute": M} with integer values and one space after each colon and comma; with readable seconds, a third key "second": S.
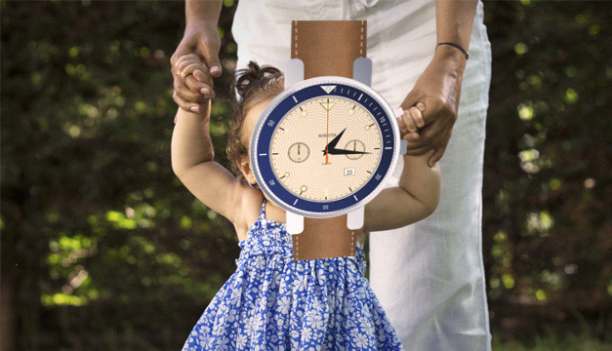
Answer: {"hour": 1, "minute": 16}
